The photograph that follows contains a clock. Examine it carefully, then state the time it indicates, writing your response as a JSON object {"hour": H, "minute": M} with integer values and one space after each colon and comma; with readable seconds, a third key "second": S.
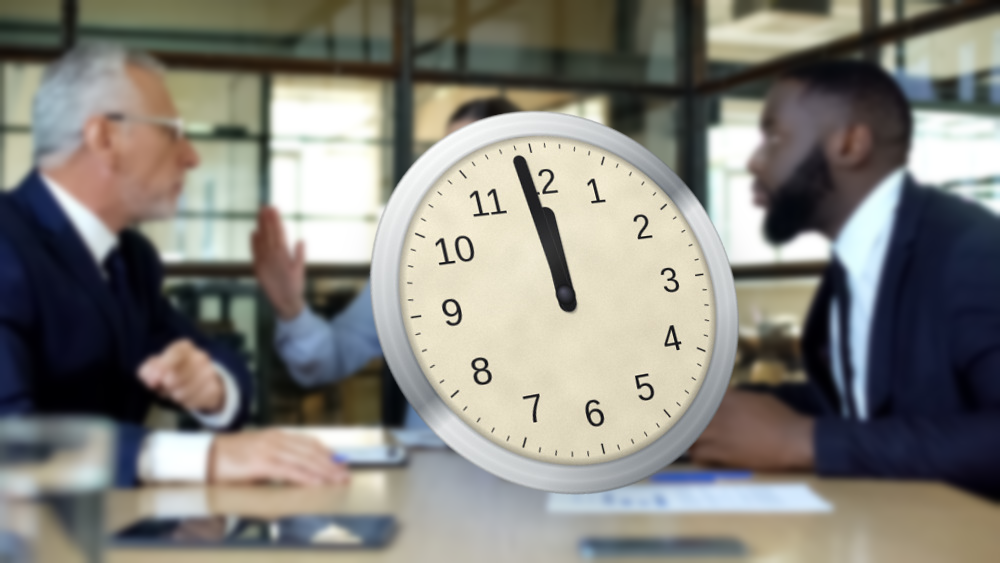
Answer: {"hour": 11, "minute": 59}
